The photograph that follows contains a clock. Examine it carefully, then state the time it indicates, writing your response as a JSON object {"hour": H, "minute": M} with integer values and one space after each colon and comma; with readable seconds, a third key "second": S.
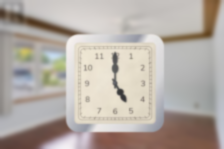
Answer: {"hour": 5, "minute": 0}
